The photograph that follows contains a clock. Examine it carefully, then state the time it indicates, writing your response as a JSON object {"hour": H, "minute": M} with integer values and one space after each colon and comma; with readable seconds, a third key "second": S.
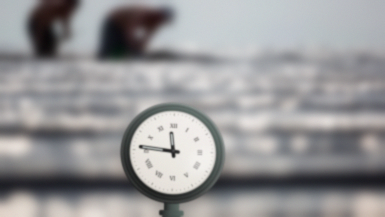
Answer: {"hour": 11, "minute": 46}
